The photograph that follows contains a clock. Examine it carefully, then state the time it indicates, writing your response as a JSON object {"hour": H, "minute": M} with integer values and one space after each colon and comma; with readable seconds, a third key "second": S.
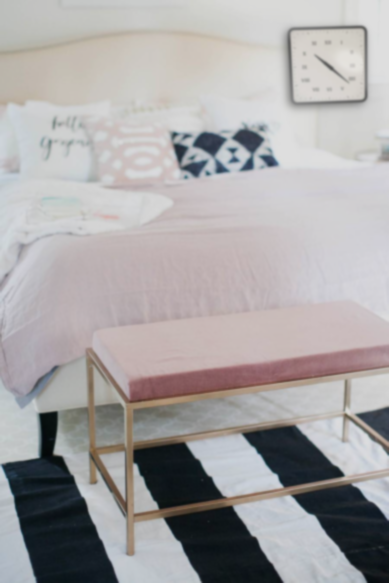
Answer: {"hour": 10, "minute": 22}
